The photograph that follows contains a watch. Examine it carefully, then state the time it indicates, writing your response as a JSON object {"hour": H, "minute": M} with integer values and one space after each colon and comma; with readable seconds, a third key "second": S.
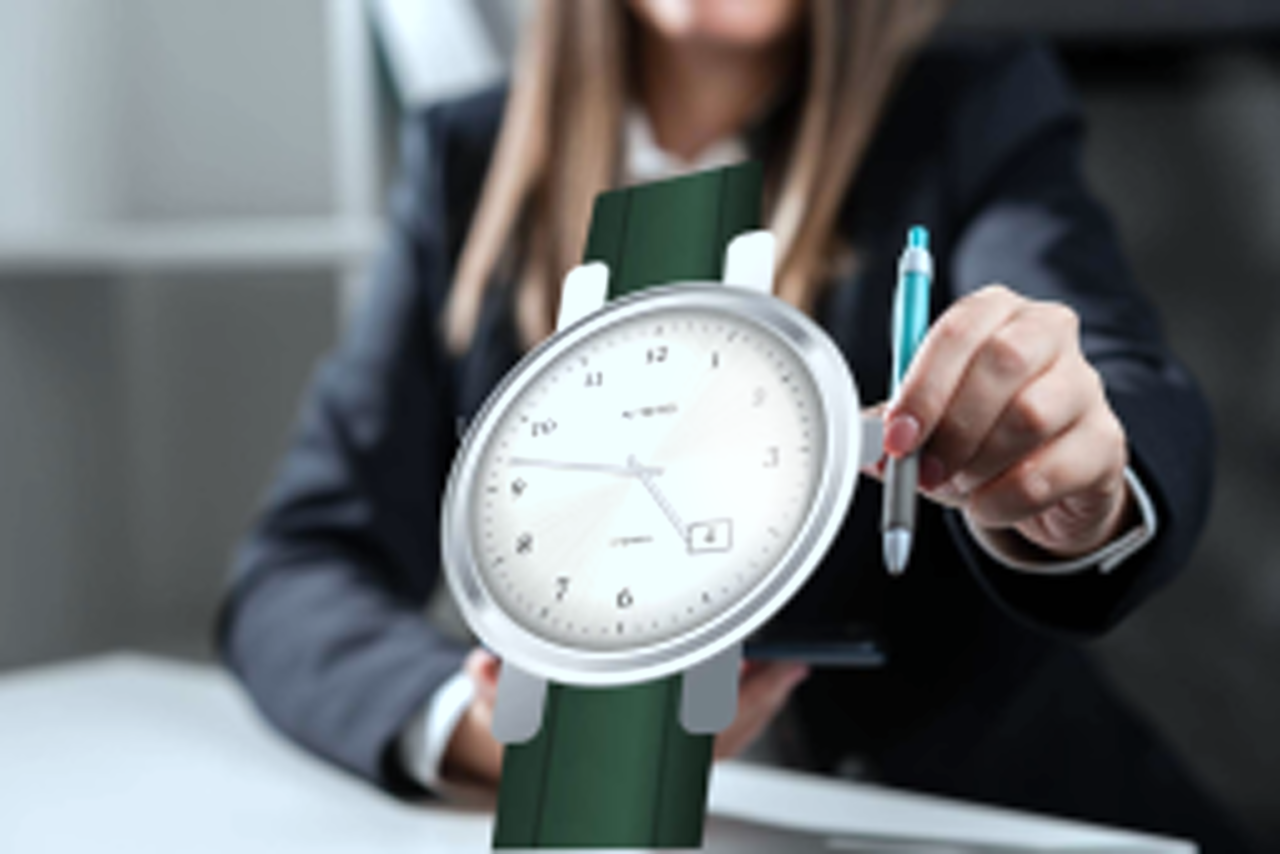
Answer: {"hour": 4, "minute": 47}
